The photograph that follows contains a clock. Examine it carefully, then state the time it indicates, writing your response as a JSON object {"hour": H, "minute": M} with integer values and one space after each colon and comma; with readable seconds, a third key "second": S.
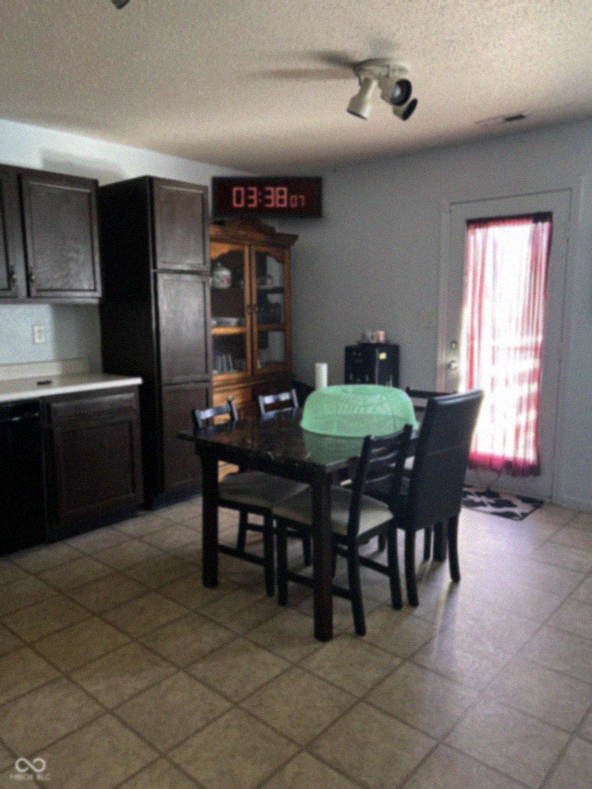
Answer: {"hour": 3, "minute": 38}
